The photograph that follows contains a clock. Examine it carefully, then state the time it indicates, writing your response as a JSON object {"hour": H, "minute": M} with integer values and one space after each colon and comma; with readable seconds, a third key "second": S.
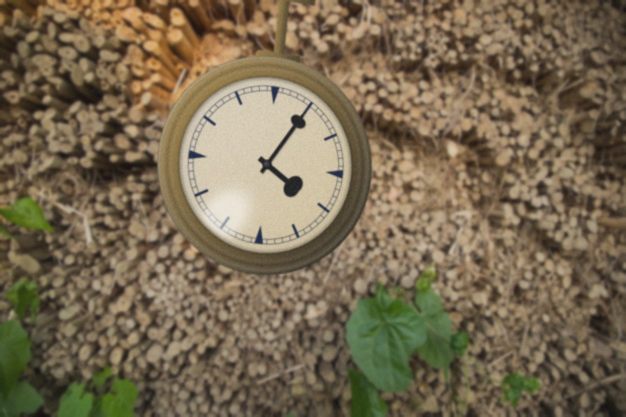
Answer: {"hour": 4, "minute": 5}
